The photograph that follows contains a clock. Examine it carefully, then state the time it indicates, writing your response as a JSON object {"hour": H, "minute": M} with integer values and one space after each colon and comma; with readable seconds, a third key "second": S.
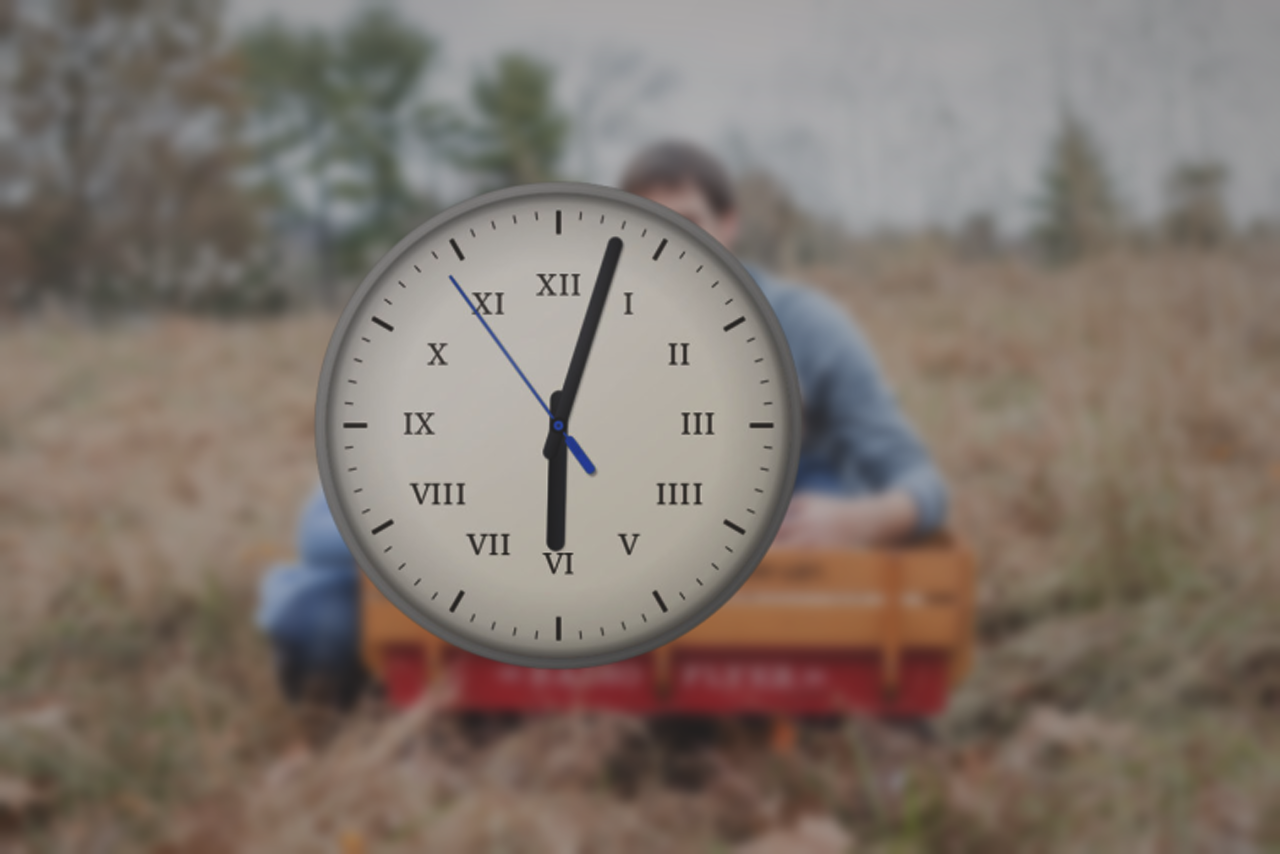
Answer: {"hour": 6, "minute": 2, "second": 54}
